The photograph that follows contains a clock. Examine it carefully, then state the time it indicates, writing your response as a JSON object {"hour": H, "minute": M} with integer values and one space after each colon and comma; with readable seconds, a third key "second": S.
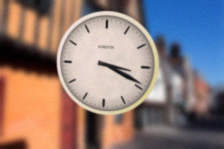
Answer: {"hour": 3, "minute": 19}
